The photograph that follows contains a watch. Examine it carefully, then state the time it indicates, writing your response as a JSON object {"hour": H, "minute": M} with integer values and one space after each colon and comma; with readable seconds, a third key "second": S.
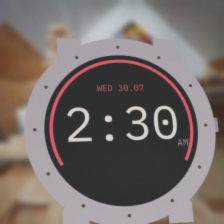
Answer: {"hour": 2, "minute": 30}
